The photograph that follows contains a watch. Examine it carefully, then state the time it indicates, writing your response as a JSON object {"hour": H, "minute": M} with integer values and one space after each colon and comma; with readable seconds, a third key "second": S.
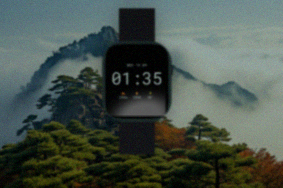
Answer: {"hour": 1, "minute": 35}
